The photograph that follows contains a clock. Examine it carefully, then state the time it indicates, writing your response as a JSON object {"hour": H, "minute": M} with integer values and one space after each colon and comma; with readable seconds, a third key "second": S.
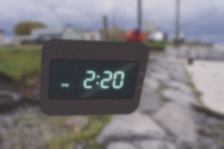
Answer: {"hour": 2, "minute": 20}
